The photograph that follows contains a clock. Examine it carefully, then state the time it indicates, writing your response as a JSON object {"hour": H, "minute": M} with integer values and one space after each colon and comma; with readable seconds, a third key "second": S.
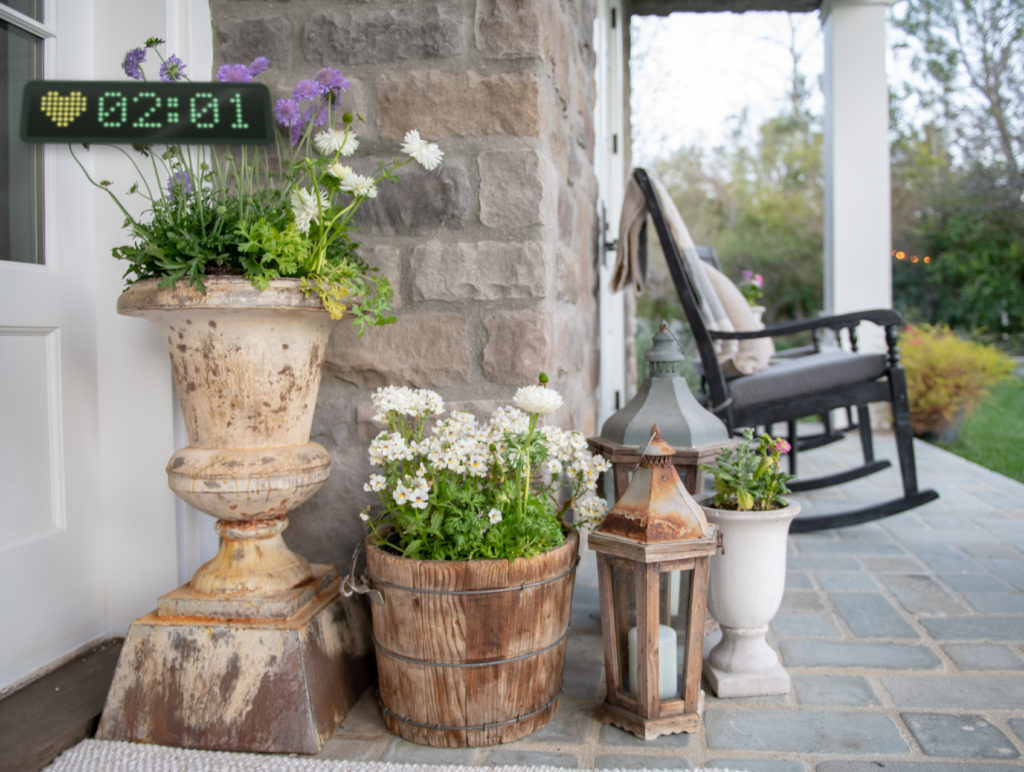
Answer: {"hour": 2, "minute": 1}
